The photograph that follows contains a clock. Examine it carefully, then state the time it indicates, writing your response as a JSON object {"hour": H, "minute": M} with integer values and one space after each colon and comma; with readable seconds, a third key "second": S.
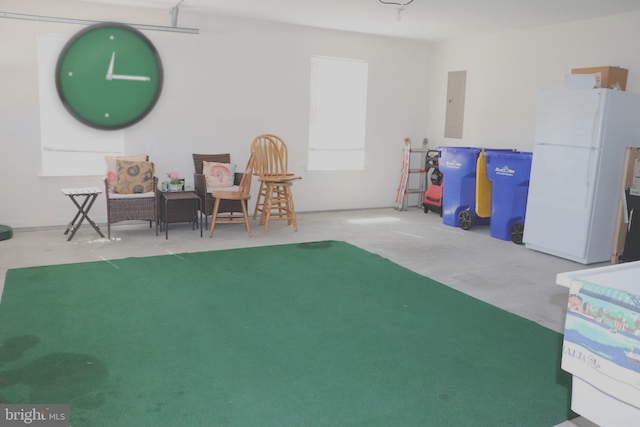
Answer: {"hour": 12, "minute": 15}
